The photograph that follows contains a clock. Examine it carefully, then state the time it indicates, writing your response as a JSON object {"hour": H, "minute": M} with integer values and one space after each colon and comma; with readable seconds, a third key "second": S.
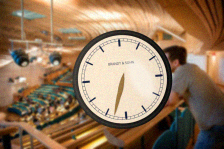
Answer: {"hour": 6, "minute": 33}
